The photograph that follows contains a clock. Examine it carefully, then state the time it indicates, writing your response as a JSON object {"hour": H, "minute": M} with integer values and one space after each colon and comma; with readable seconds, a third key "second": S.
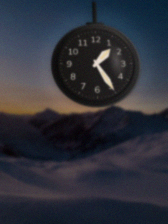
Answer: {"hour": 1, "minute": 25}
